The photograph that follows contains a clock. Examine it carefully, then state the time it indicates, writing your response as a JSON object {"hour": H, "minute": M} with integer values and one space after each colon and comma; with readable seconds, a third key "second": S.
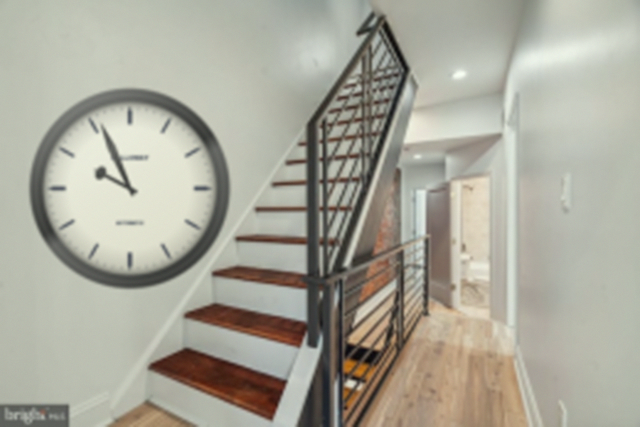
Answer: {"hour": 9, "minute": 56}
